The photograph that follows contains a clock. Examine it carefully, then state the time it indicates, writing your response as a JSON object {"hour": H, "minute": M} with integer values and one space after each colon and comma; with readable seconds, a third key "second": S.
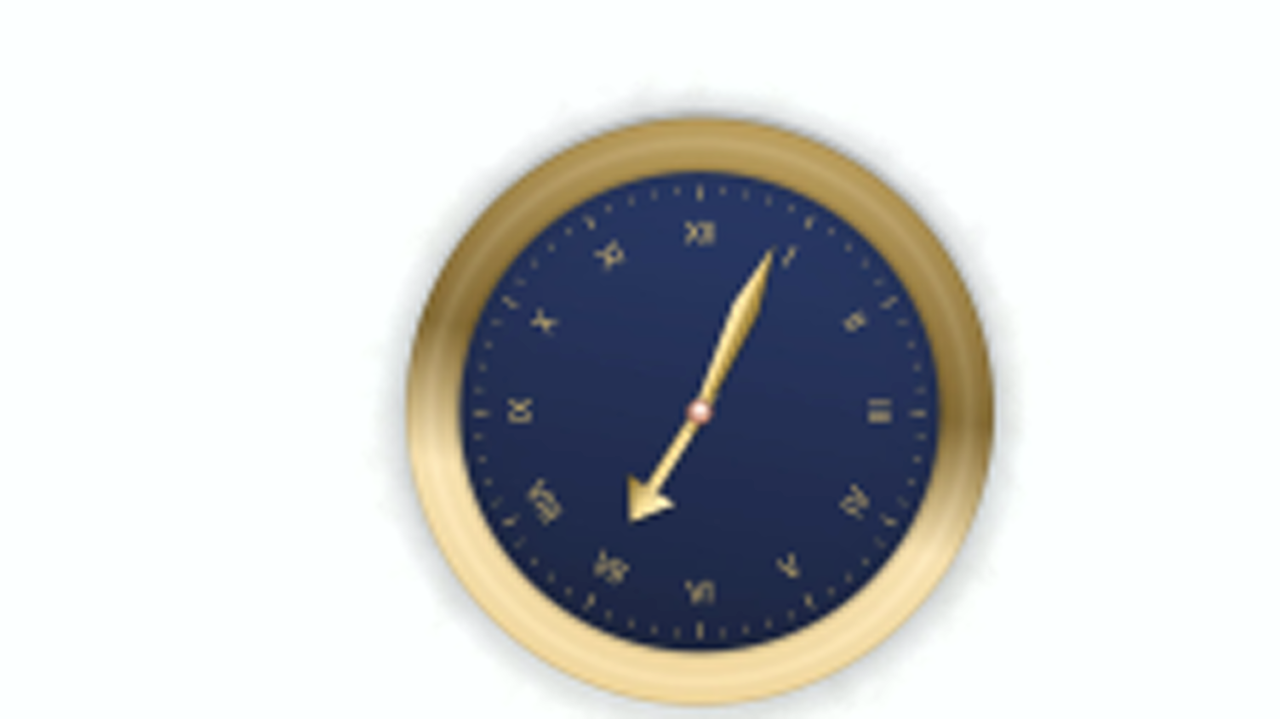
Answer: {"hour": 7, "minute": 4}
